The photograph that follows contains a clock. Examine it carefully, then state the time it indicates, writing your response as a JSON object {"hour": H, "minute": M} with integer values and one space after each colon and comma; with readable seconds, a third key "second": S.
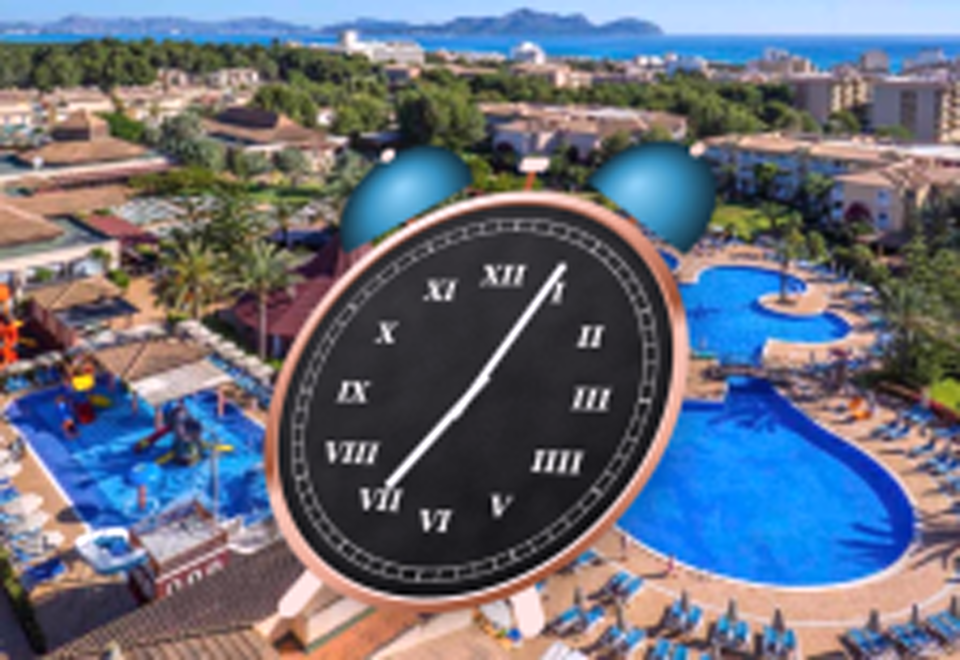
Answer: {"hour": 7, "minute": 4}
